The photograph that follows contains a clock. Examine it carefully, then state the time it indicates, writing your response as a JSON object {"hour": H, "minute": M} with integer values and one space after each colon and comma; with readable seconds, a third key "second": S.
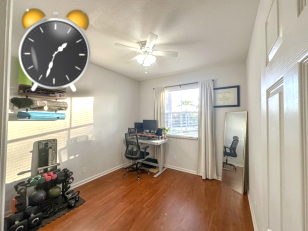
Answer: {"hour": 1, "minute": 33}
